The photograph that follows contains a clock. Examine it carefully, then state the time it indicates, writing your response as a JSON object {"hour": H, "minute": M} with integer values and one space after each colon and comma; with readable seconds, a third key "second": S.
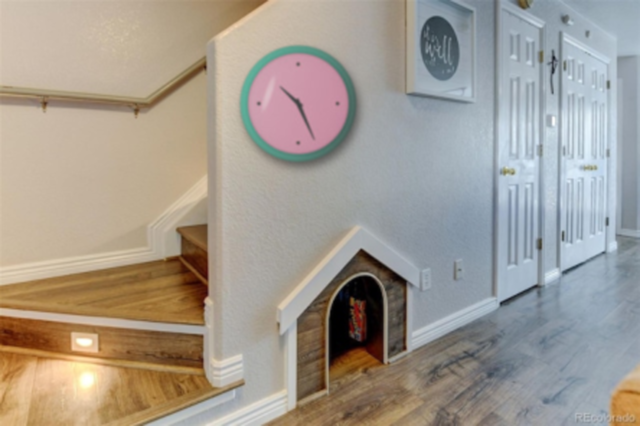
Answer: {"hour": 10, "minute": 26}
